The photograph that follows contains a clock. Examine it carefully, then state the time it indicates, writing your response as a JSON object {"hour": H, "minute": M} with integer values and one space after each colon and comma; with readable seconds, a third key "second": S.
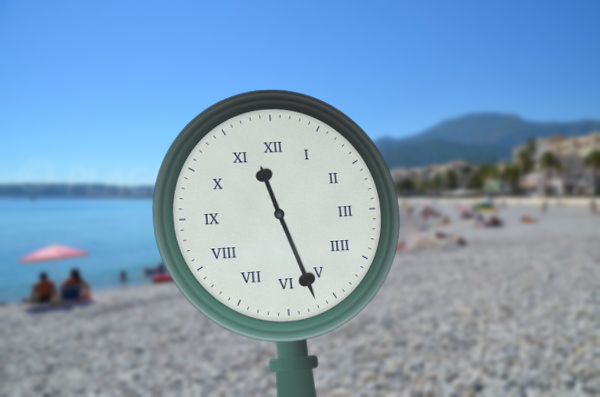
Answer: {"hour": 11, "minute": 27}
